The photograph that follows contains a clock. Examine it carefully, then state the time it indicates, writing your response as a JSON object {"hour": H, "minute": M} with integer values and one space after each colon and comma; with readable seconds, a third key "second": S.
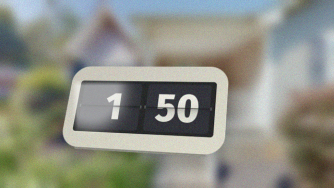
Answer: {"hour": 1, "minute": 50}
